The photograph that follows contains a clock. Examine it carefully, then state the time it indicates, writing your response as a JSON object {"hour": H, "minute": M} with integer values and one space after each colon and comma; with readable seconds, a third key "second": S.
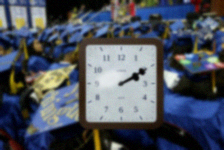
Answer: {"hour": 2, "minute": 10}
